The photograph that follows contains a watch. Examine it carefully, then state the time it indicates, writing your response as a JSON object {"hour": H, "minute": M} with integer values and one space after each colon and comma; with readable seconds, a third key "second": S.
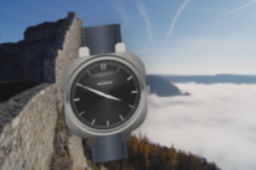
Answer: {"hour": 3, "minute": 50}
